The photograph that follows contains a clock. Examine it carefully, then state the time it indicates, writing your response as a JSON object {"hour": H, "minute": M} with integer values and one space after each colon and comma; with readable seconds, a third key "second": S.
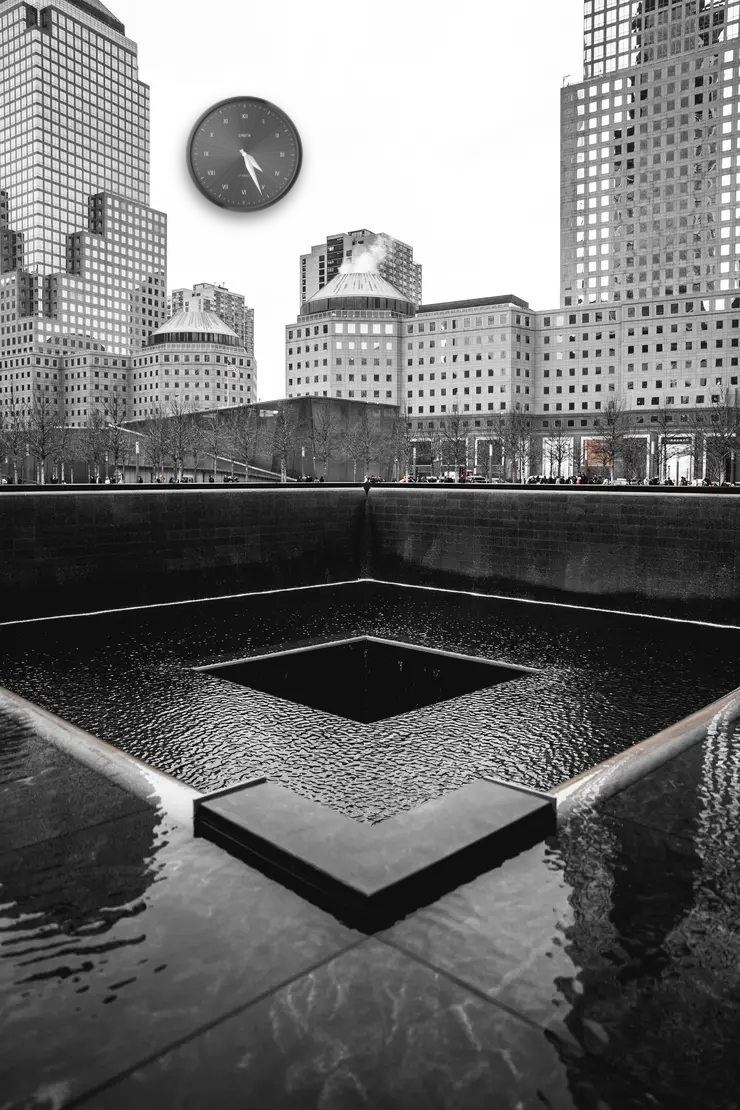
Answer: {"hour": 4, "minute": 26}
